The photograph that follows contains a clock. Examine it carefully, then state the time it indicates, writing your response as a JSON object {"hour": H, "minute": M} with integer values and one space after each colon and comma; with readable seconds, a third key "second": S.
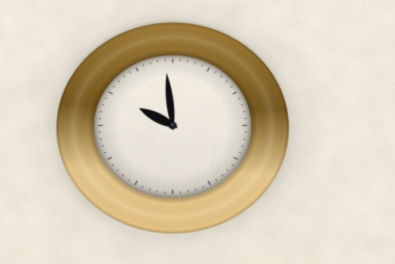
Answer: {"hour": 9, "minute": 59}
